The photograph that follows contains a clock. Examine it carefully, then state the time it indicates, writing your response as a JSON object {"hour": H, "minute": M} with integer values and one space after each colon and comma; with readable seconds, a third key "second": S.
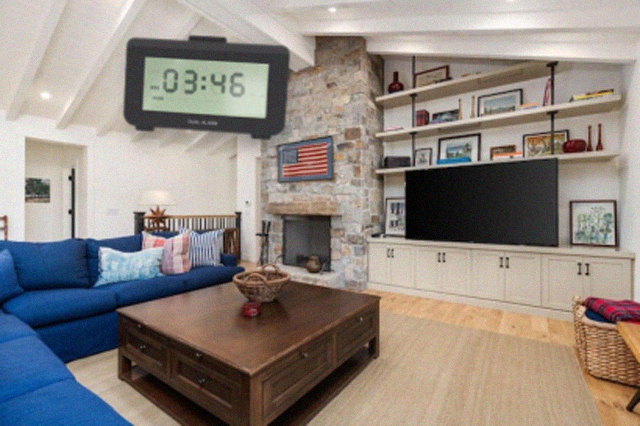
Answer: {"hour": 3, "minute": 46}
